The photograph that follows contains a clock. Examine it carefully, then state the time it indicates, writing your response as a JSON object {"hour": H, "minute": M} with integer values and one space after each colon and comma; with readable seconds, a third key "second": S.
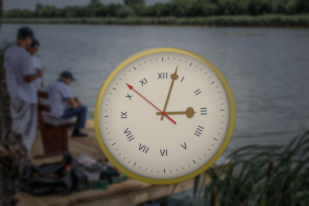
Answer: {"hour": 3, "minute": 2, "second": 52}
